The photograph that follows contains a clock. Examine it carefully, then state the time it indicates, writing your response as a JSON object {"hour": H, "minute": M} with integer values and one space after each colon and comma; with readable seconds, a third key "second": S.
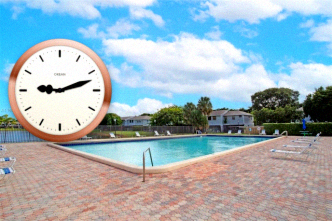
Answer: {"hour": 9, "minute": 12}
